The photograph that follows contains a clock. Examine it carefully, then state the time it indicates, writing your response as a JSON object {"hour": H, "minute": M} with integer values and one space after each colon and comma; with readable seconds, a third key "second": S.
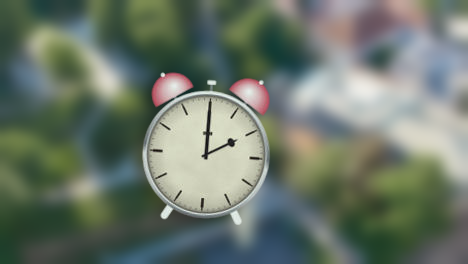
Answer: {"hour": 2, "minute": 0}
